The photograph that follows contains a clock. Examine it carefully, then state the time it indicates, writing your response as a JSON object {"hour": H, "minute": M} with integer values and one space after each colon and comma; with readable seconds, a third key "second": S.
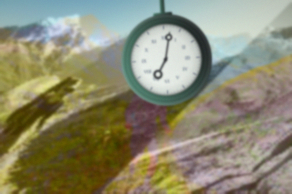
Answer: {"hour": 7, "minute": 2}
